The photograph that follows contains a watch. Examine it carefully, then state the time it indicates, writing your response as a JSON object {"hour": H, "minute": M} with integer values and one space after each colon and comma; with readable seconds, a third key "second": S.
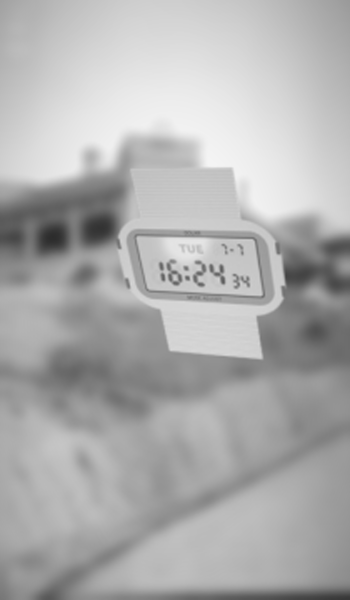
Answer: {"hour": 16, "minute": 24, "second": 34}
